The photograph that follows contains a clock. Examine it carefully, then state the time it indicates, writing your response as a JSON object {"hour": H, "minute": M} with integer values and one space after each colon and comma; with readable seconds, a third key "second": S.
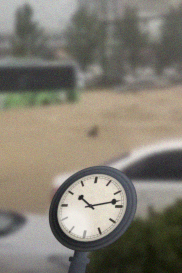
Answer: {"hour": 10, "minute": 13}
